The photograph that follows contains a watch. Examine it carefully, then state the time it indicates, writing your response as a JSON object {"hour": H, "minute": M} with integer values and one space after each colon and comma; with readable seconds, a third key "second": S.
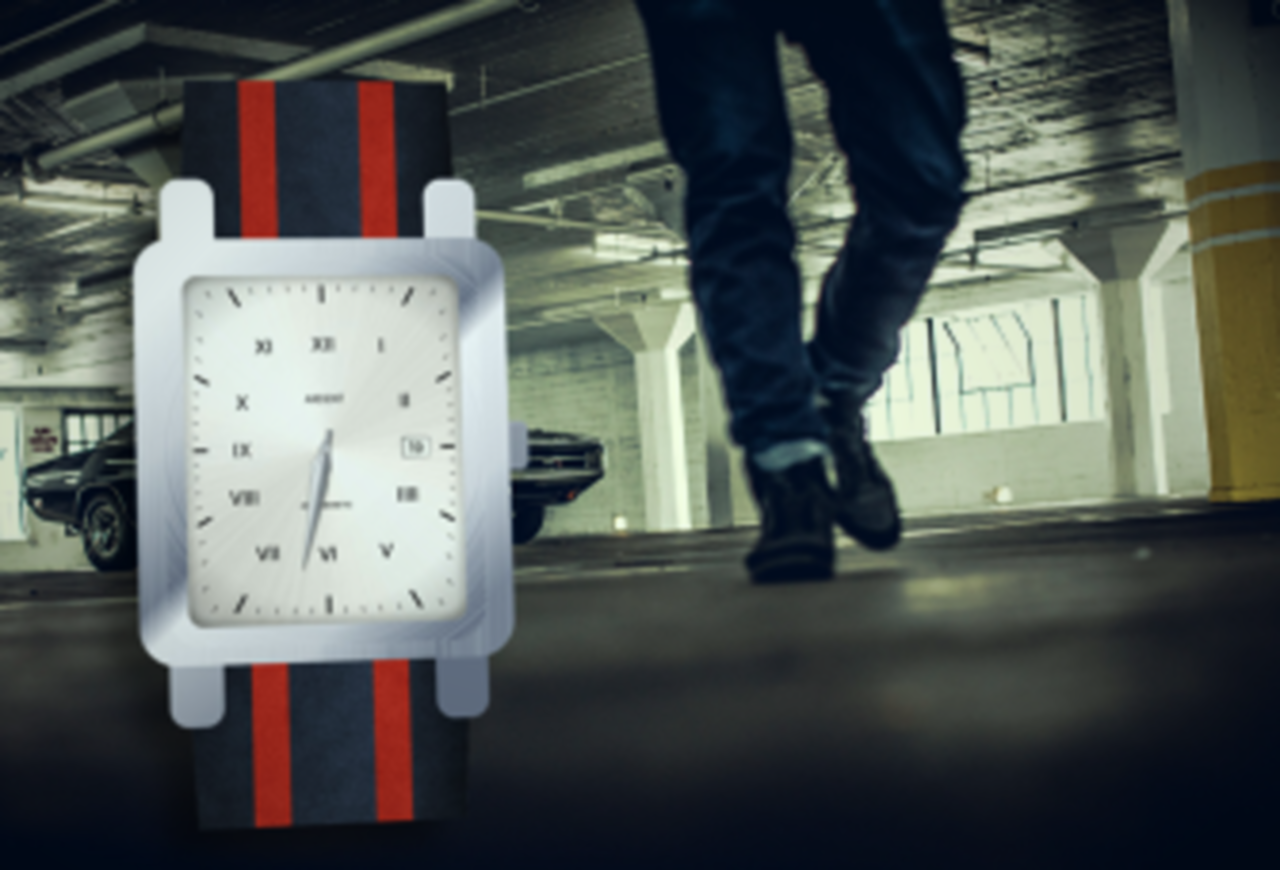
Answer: {"hour": 6, "minute": 32}
